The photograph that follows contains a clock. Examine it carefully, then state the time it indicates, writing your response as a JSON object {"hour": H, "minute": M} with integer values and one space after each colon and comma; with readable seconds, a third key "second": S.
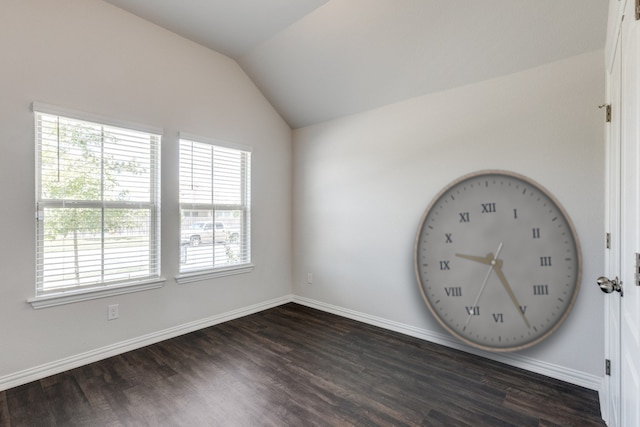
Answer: {"hour": 9, "minute": 25, "second": 35}
